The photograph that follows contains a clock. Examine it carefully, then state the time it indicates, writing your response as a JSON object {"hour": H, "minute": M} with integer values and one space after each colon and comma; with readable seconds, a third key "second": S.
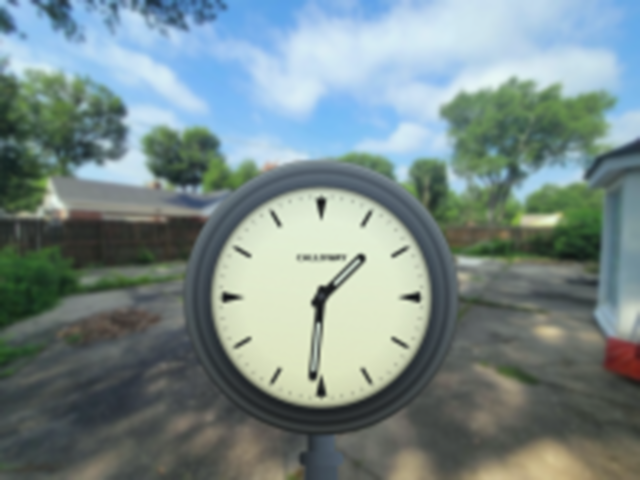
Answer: {"hour": 1, "minute": 31}
